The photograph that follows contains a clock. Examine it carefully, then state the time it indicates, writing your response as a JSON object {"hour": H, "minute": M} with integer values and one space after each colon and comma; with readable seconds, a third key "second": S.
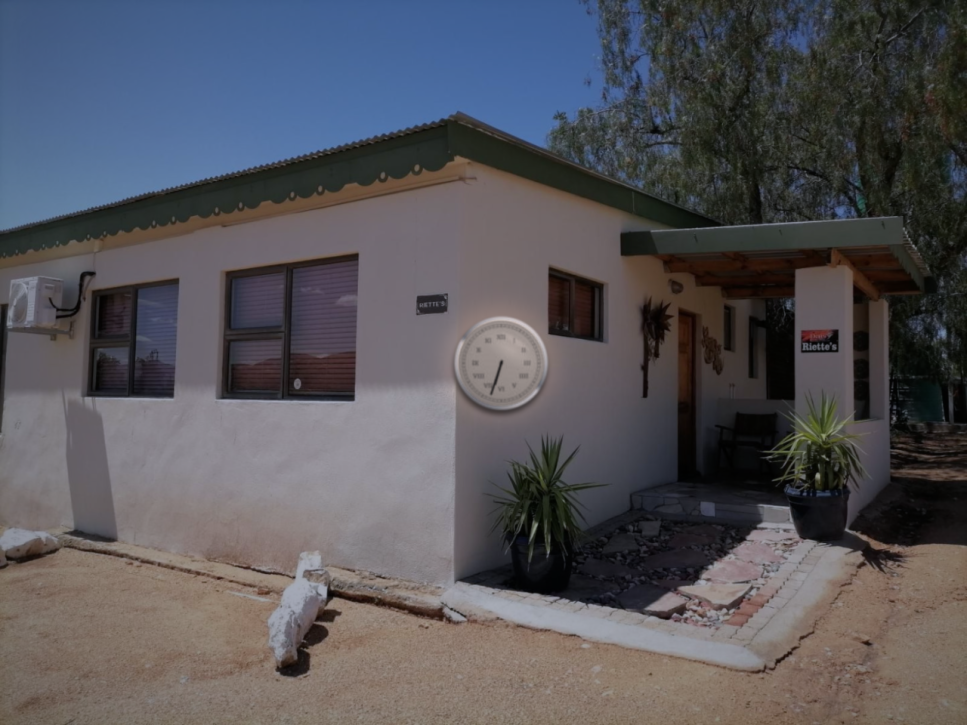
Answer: {"hour": 6, "minute": 33}
